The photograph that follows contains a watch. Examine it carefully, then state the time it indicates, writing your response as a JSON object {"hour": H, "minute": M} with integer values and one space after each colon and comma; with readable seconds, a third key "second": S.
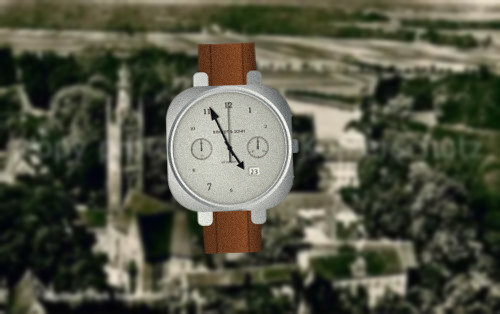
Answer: {"hour": 4, "minute": 56}
